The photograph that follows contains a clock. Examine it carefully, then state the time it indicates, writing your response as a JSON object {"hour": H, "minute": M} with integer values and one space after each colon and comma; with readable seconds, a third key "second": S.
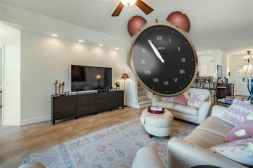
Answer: {"hour": 10, "minute": 55}
